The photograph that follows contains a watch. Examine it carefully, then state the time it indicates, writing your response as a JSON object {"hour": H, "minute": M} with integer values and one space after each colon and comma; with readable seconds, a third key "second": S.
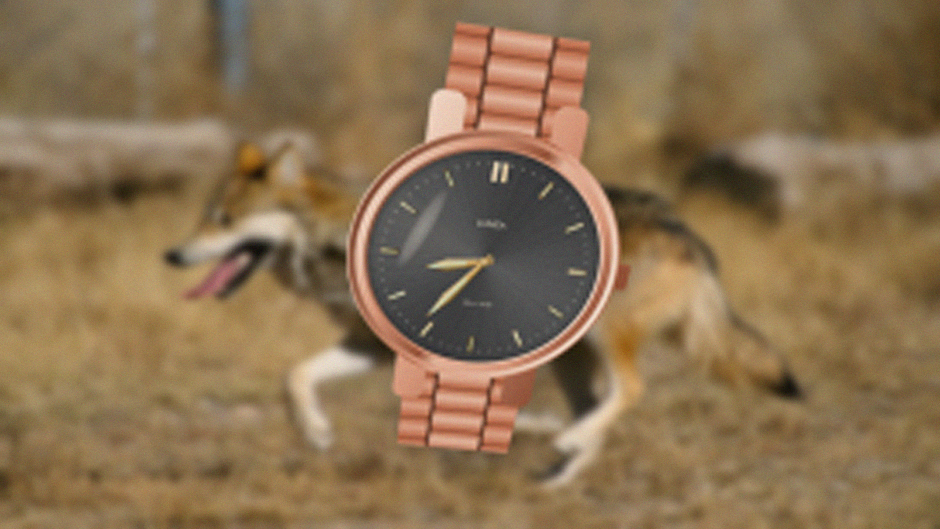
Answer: {"hour": 8, "minute": 36}
